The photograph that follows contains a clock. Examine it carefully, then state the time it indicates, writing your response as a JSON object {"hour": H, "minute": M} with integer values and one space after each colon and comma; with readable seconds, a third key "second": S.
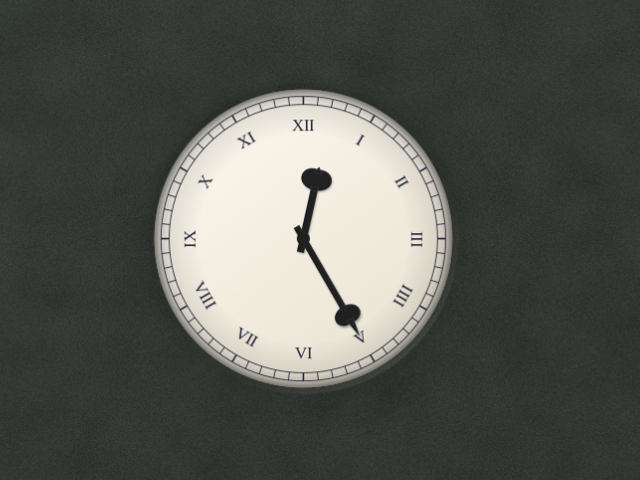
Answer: {"hour": 12, "minute": 25}
